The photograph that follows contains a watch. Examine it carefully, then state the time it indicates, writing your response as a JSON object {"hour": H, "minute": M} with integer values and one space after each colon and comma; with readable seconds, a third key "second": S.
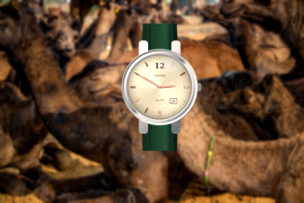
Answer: {"hour": 2, "minute": 50}
